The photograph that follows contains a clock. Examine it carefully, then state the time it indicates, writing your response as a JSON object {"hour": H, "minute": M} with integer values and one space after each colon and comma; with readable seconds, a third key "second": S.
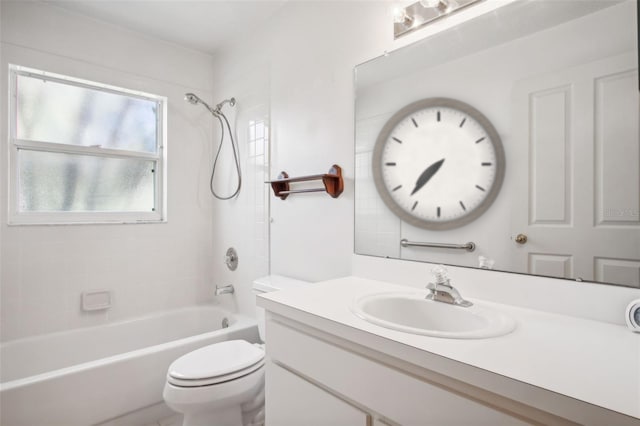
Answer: {"hour": 7, "minute": 37}
